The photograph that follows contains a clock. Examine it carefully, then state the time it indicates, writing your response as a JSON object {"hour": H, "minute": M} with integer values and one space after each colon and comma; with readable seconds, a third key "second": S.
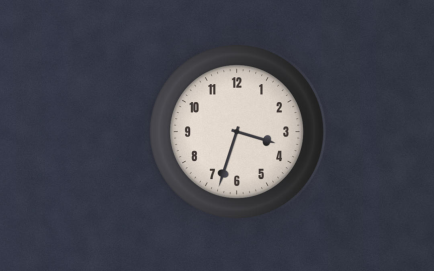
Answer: {"hour": 3, "minute": 33}
